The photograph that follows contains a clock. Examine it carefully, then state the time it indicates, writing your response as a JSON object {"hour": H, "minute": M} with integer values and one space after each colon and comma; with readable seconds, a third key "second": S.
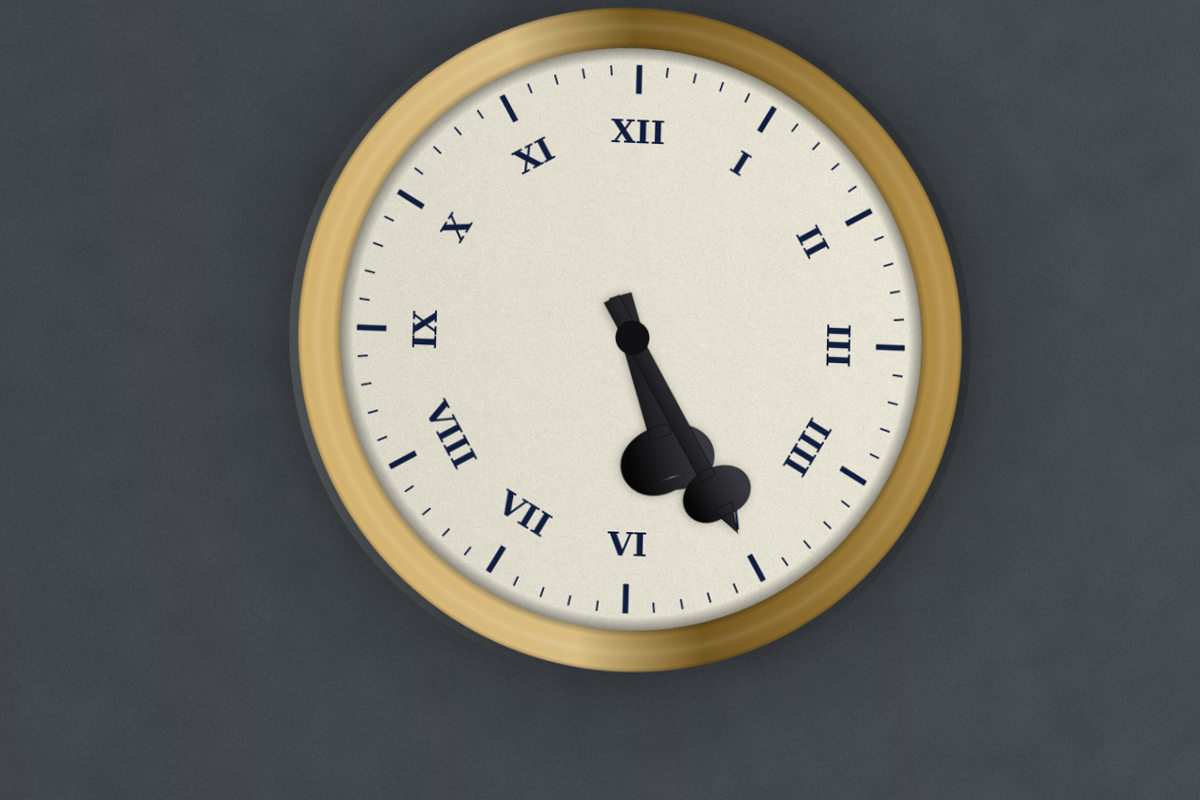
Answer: {"hour": 5, "minute": 25}
